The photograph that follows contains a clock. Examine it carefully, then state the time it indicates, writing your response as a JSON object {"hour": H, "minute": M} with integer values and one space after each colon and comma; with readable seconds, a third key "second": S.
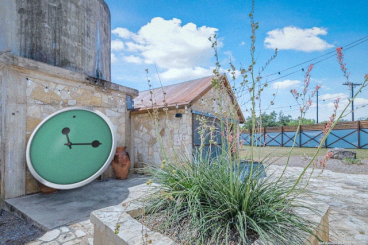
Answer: {"hour": 11, "minute": 15}
